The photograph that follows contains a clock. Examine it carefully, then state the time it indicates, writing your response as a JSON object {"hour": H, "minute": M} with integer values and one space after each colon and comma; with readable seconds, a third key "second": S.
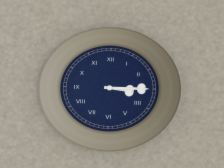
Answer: {"hour": 3, "minute": 15}
